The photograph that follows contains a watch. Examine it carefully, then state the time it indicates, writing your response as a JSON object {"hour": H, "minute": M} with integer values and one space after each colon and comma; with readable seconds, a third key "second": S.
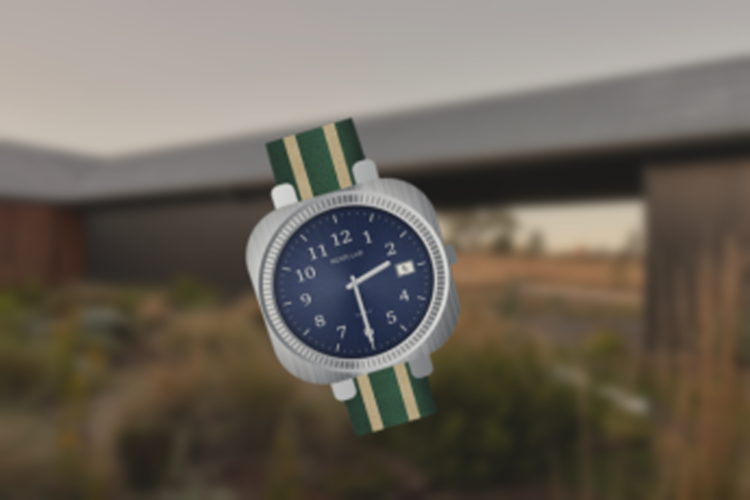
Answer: {"hour": 2, "minute": 30}
